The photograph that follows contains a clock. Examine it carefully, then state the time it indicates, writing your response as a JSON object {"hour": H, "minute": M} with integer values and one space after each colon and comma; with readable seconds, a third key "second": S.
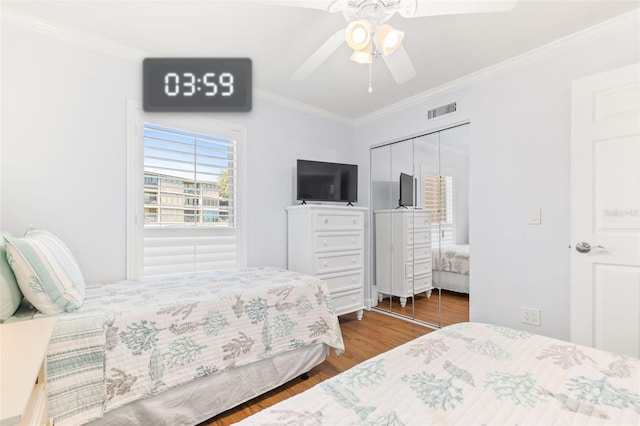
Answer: {"hour": 3, "minute": 59}
